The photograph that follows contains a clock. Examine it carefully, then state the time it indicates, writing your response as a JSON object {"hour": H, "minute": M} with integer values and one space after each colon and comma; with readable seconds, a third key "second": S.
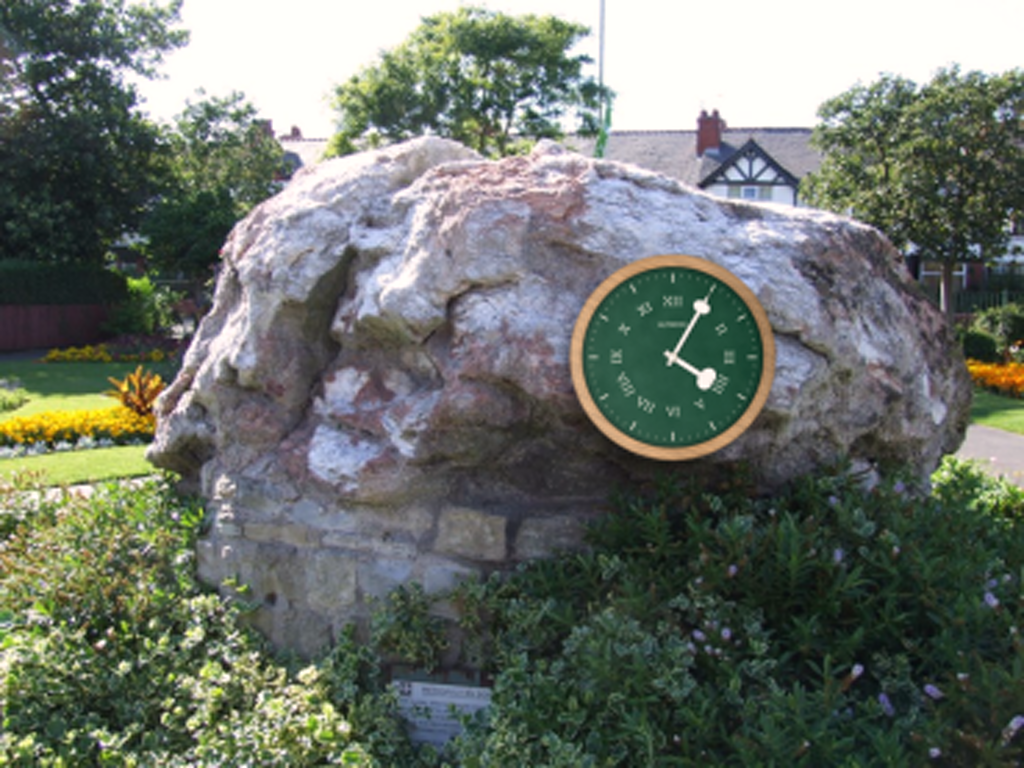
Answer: {"hour": 4, "minute": 5}
